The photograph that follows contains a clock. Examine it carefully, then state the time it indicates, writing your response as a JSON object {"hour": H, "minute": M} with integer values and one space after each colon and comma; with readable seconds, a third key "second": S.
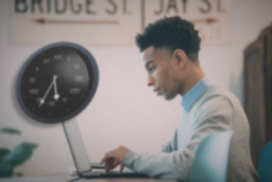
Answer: {"hour": 5, "minute": 34}
